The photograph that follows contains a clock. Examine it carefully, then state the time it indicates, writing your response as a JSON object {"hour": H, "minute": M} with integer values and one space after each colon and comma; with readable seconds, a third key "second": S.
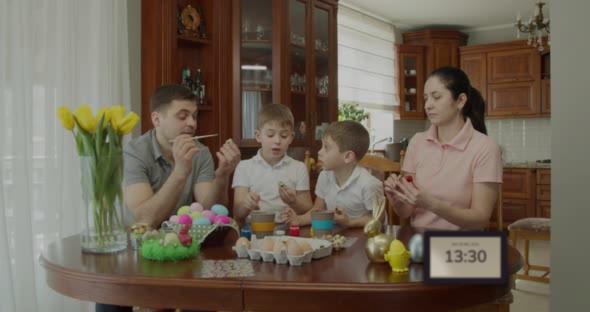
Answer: {"hour": 13, "minute": 30}
